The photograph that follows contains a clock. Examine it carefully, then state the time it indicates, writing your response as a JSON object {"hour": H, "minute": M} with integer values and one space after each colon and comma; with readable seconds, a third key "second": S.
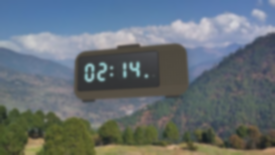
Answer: {"hour": 2, "minute": 14}
